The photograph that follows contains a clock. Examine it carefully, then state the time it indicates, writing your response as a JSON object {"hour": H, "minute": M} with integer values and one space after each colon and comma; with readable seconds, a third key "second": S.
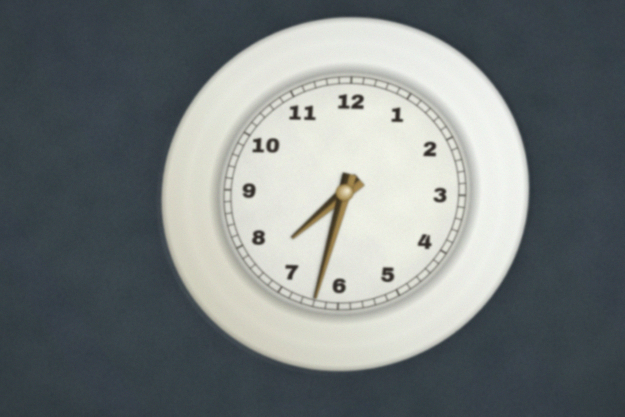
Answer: {"hour": 7, "minute": 32}
